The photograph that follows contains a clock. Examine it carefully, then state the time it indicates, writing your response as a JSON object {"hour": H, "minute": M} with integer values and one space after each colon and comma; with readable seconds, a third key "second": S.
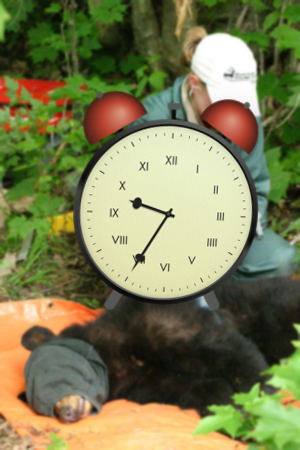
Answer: {"hour": 9, "minute": 35}
